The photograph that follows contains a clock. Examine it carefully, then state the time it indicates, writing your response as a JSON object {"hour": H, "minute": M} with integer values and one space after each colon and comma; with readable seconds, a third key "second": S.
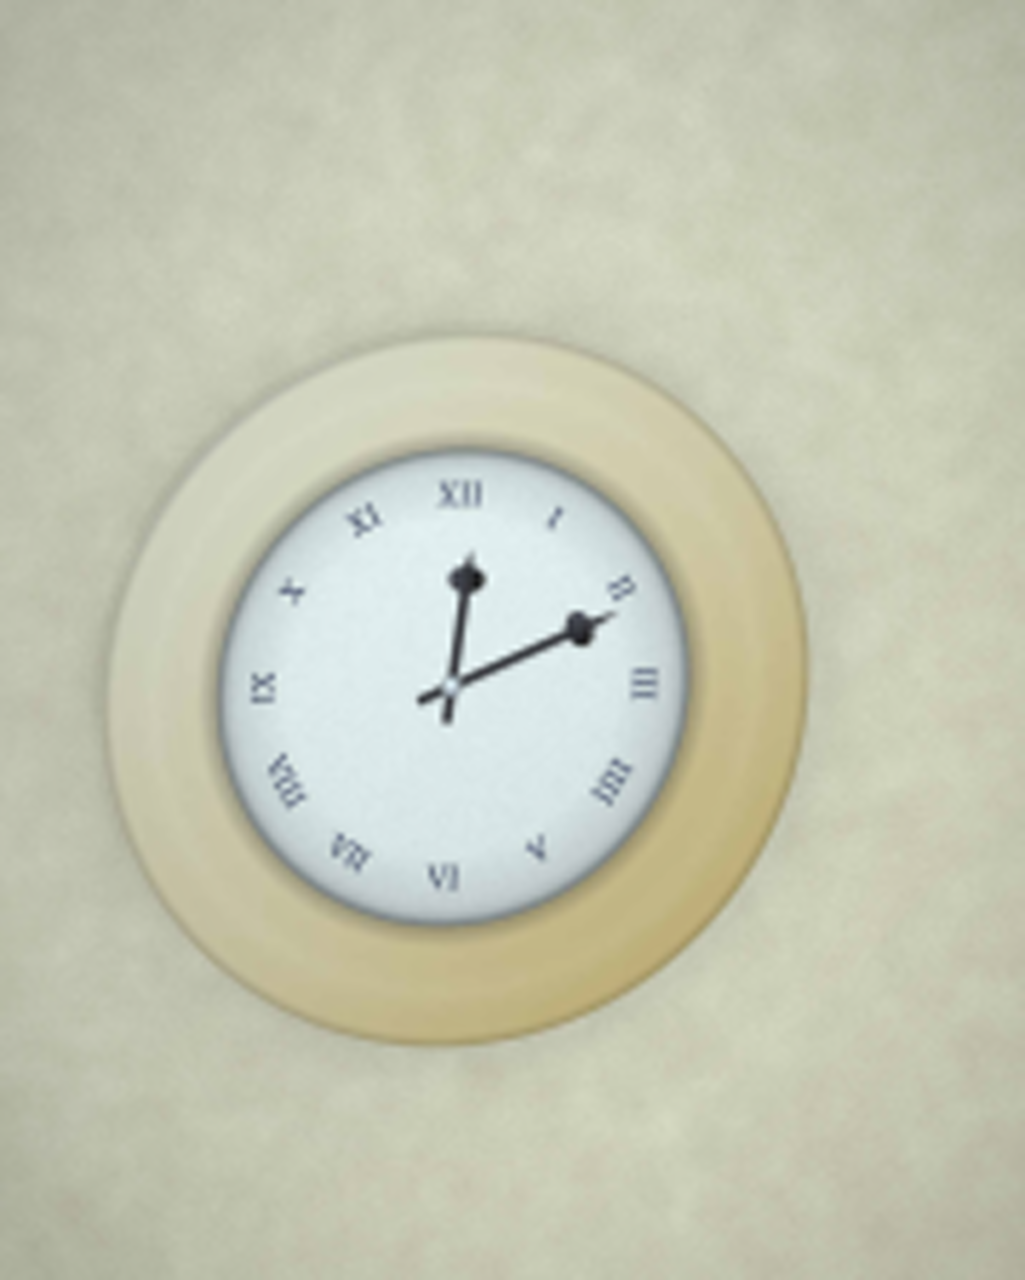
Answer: {"hour": 12, "minute": 11}
